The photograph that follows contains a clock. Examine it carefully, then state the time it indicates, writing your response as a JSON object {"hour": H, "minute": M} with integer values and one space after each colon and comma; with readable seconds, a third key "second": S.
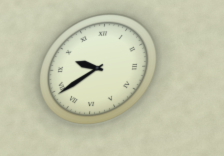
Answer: {"hour": 9, "minute": 39}
